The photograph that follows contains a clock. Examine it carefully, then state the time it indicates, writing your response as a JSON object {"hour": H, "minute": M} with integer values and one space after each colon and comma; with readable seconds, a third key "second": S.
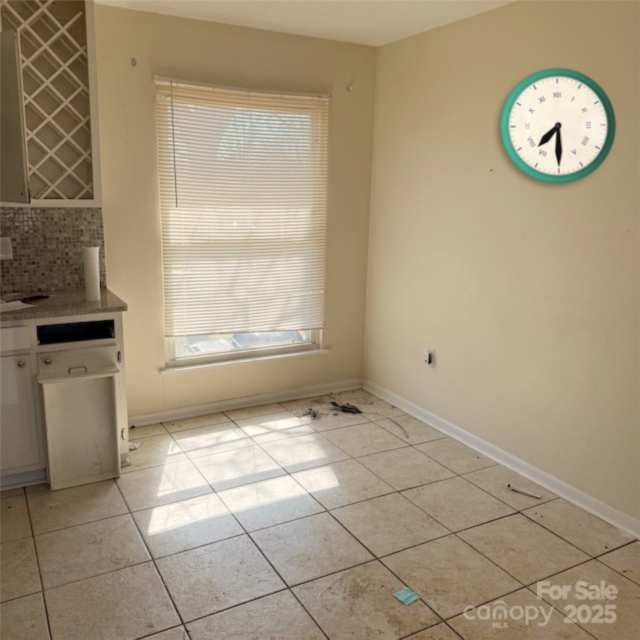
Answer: {"hour": 7, "minute": 30}
